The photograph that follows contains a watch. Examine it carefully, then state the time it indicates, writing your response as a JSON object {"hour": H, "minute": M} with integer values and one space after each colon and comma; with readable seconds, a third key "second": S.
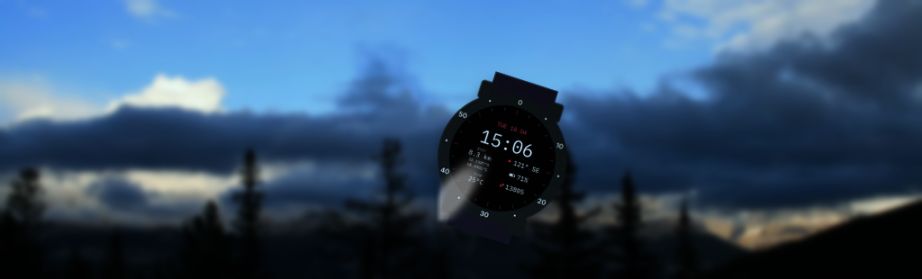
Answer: {"hour": 15, "minute": 6}
